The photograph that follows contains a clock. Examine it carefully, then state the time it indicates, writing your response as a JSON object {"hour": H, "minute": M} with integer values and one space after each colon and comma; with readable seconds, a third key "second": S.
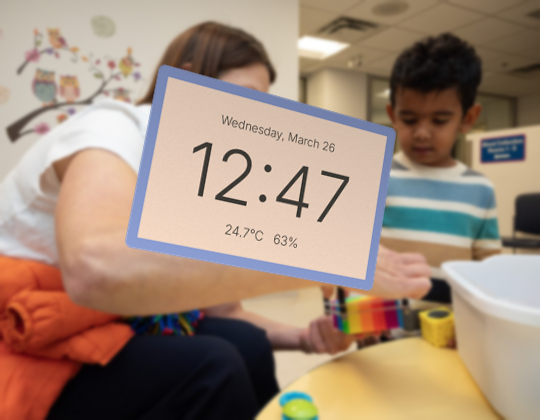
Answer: {"hour": 12, "minute": 47}
